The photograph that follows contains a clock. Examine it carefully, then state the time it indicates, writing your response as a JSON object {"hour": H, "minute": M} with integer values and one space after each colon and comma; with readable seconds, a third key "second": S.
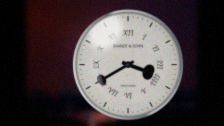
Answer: {"hour": 3, "minute": 40}
